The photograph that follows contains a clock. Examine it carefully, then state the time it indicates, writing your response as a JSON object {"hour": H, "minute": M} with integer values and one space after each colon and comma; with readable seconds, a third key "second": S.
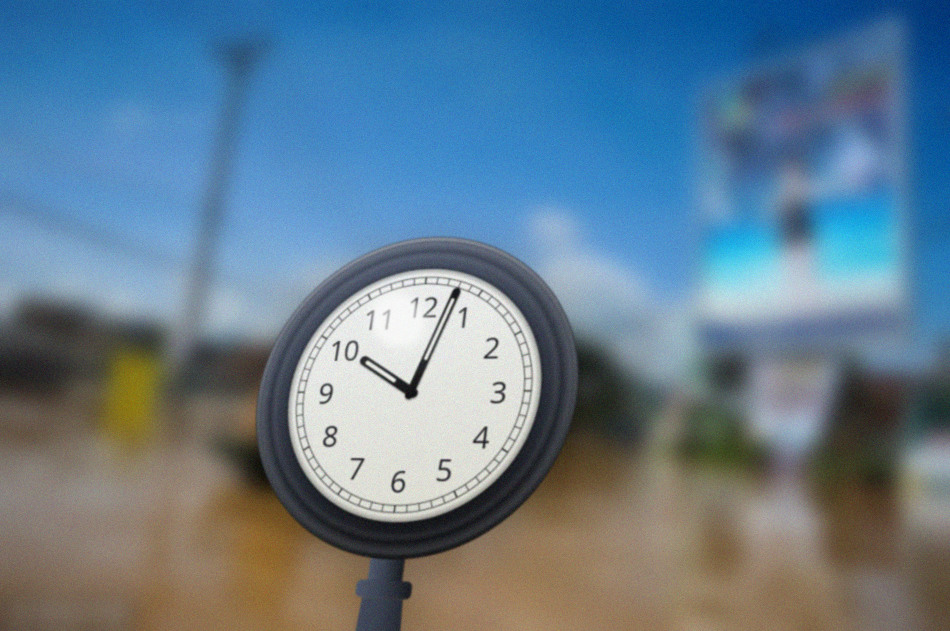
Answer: {"hour": 10, "minute": 3}
